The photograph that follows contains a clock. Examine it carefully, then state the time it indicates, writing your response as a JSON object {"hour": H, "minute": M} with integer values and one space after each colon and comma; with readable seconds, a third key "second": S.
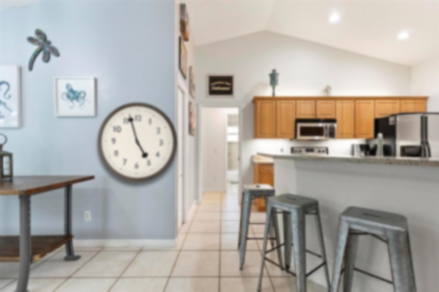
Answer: {"hour": 4, "minute": 57}
